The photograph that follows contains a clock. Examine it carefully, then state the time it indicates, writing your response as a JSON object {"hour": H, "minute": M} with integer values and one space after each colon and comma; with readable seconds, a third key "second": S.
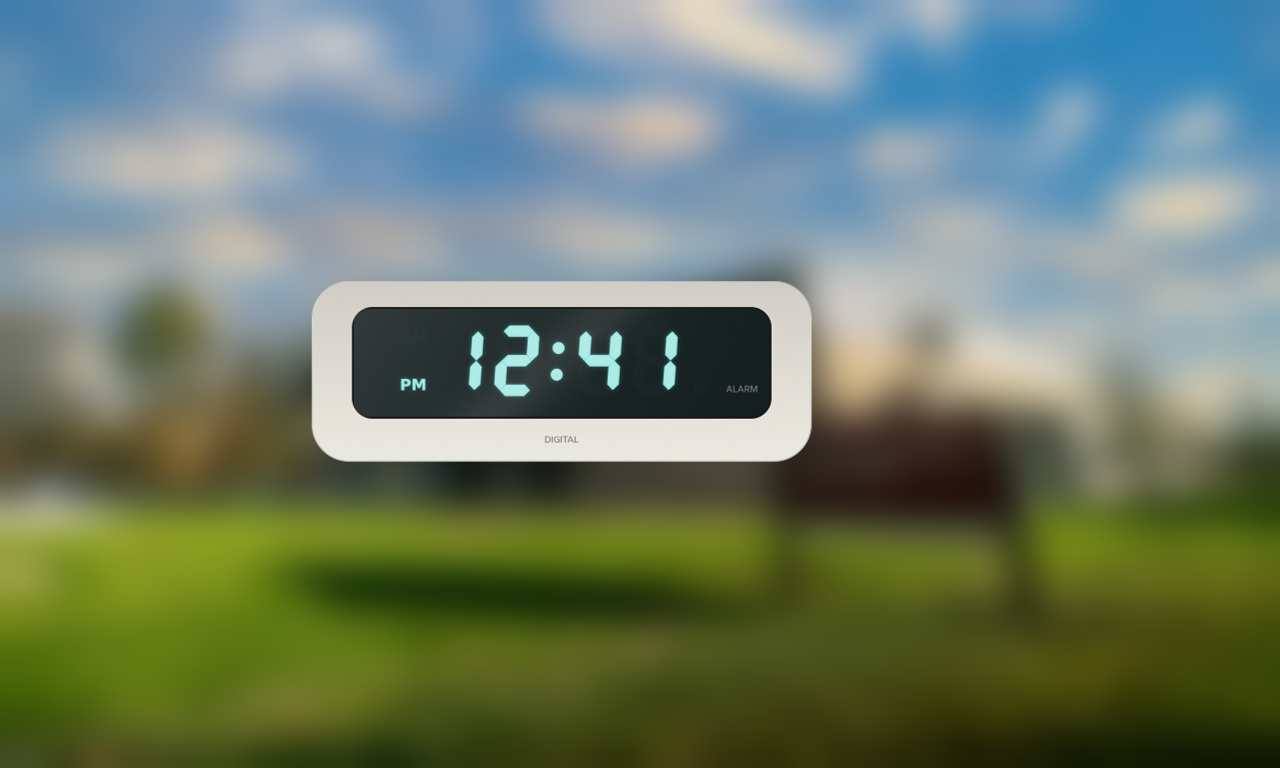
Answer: {"hour": 12, "minute": 41}
